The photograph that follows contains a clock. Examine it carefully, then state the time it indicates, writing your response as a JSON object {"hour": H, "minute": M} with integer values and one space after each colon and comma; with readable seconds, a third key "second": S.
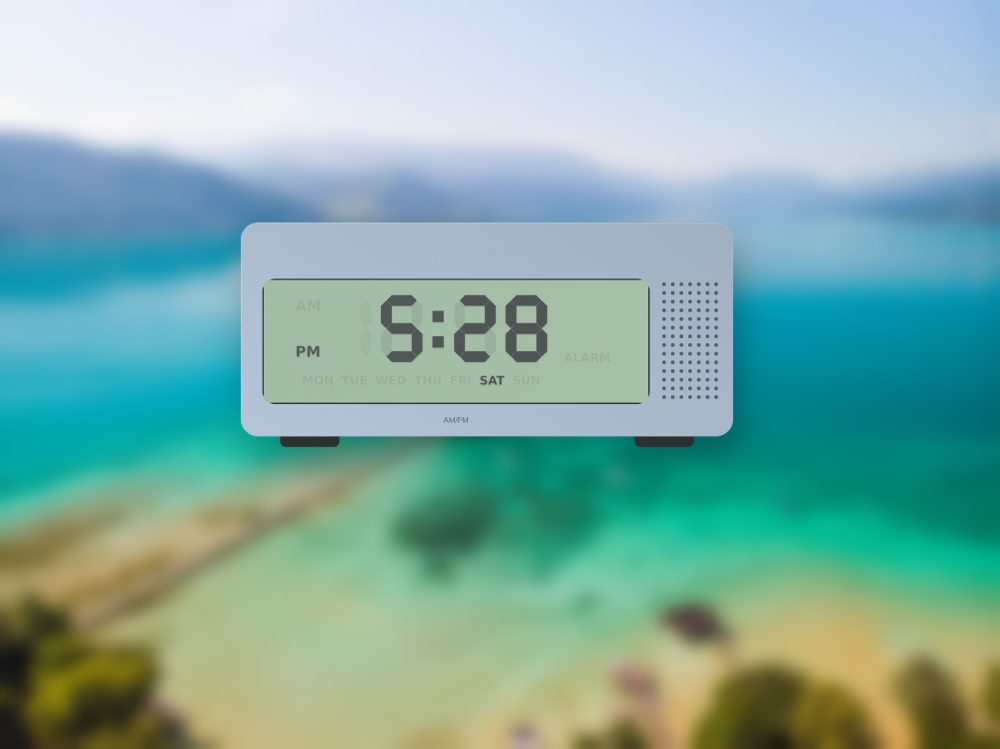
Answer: {"hour": 5, "minute": 28}
